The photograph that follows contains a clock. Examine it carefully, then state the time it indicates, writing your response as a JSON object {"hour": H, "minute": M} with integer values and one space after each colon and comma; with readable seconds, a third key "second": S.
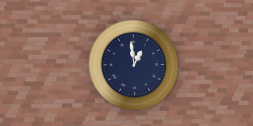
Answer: {"hour": 12, "minute": 59}
